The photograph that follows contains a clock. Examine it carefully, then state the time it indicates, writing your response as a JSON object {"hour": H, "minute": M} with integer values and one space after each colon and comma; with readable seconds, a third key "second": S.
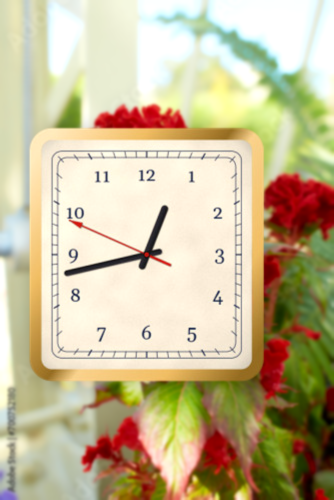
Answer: {"hour": 12, "minute": 42, "second": 49}
